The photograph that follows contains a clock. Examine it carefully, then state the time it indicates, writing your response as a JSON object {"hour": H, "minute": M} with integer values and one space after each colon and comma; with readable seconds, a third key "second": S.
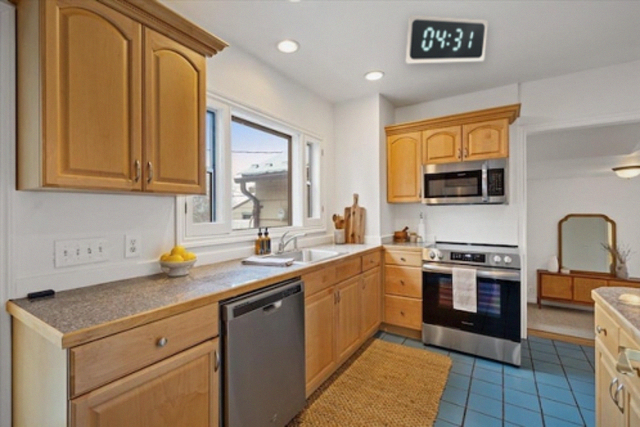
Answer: {"hour": 4, "minute": 31}
